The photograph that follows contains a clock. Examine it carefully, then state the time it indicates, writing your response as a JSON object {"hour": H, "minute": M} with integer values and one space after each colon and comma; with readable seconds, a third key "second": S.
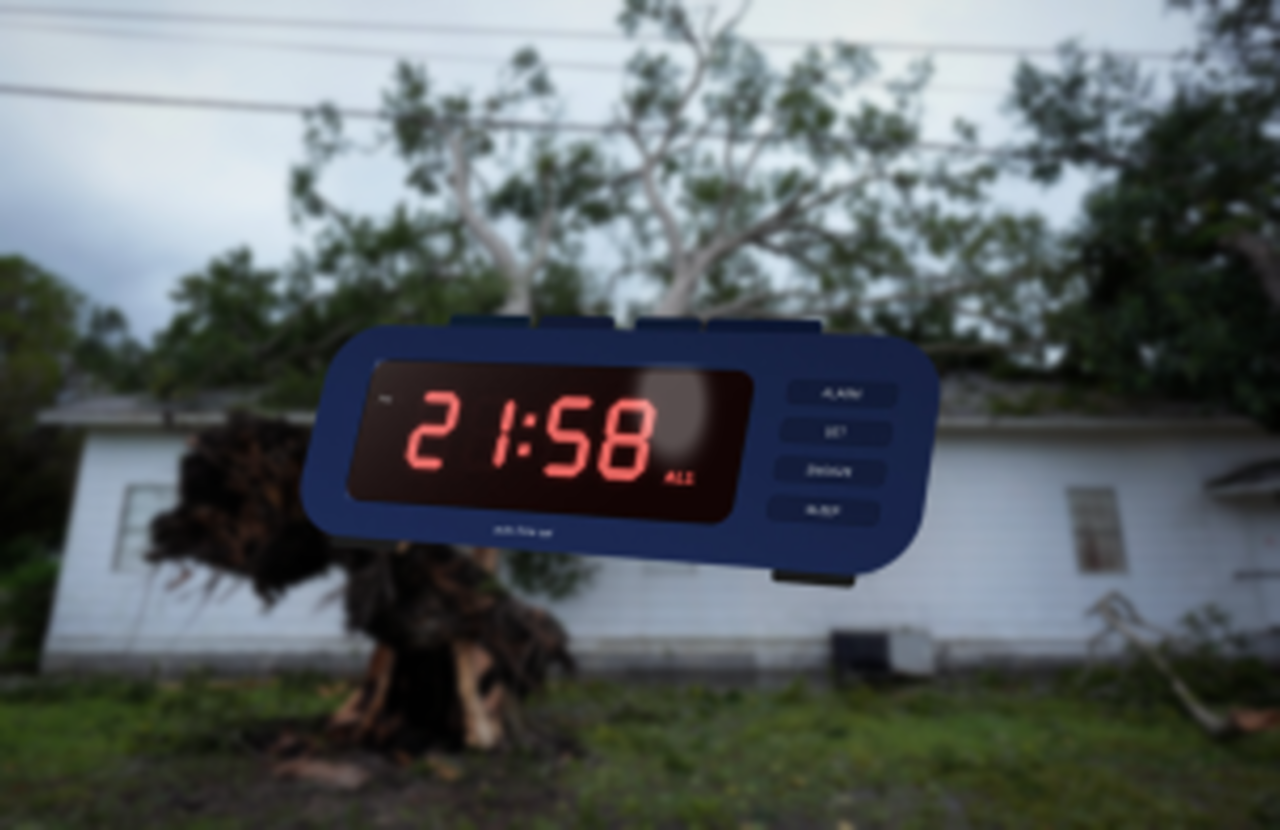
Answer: {"hour": 21, "minute": 58}
